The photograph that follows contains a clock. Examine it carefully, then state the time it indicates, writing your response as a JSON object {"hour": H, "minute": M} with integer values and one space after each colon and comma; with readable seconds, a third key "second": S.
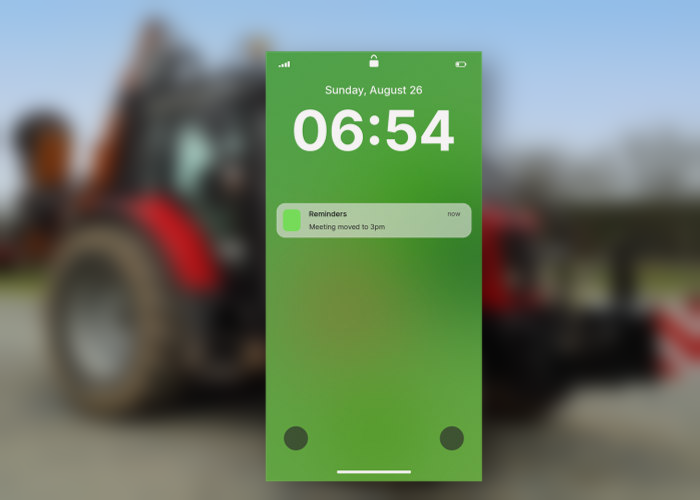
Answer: {"hour": 6, "minute": 54}
